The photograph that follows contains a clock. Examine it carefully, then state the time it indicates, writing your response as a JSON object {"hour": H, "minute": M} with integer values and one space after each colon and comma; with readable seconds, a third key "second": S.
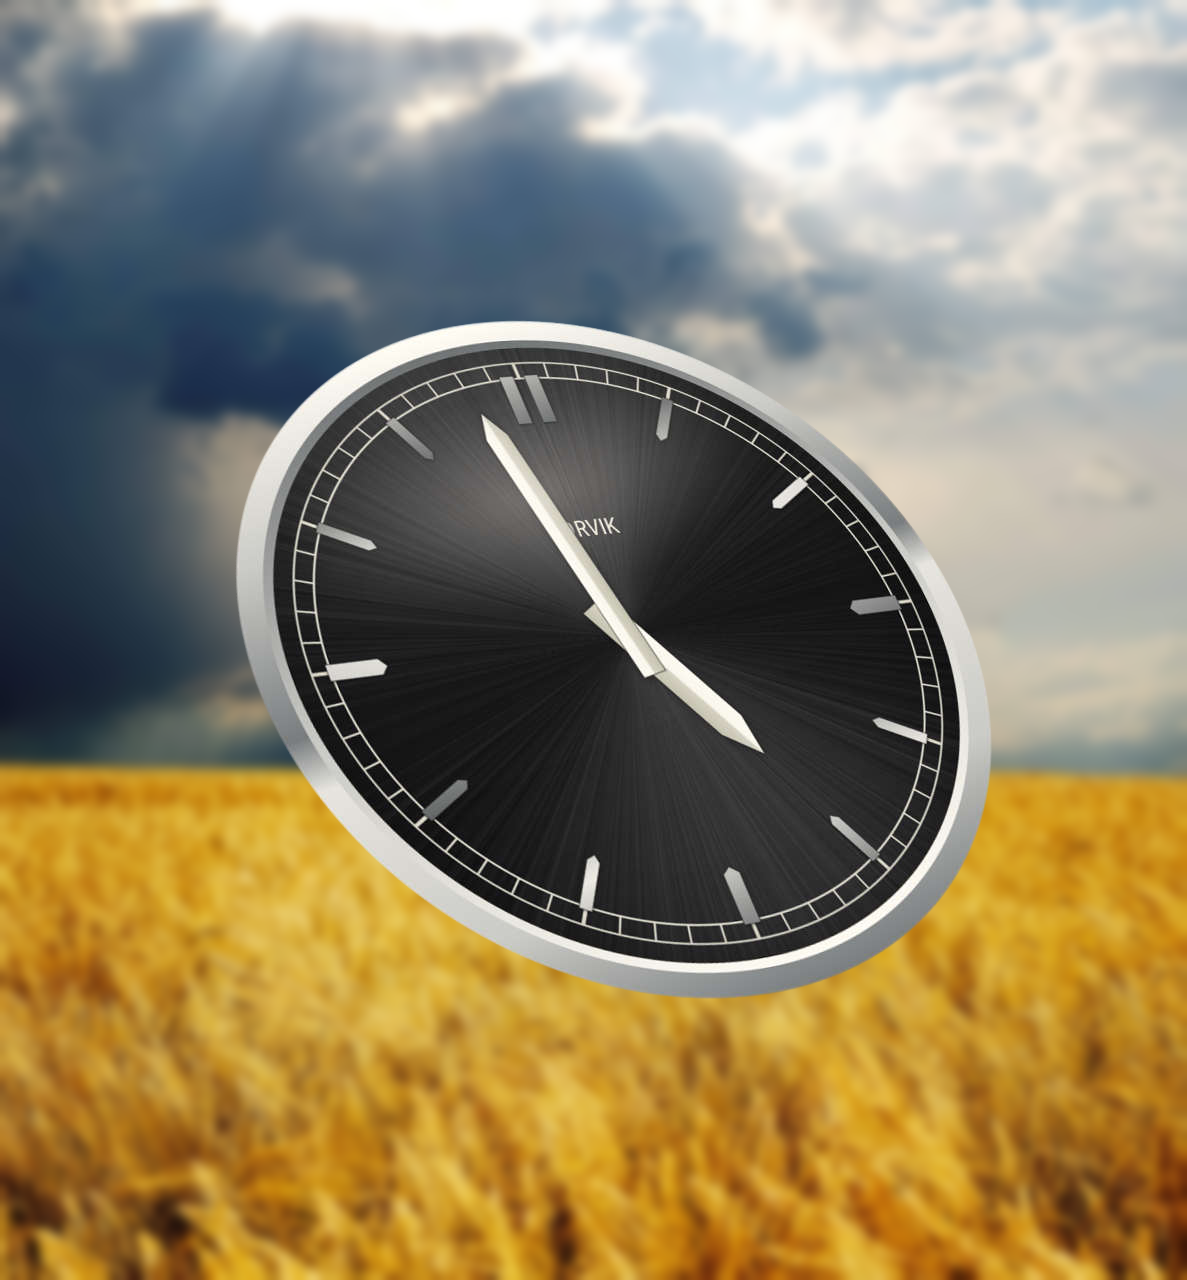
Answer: {"hour": 4, "minute": 58}
